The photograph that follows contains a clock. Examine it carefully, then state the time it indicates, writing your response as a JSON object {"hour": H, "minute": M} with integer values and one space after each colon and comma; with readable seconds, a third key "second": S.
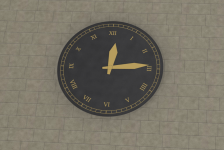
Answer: {"hour": 12, "minute": 14}
